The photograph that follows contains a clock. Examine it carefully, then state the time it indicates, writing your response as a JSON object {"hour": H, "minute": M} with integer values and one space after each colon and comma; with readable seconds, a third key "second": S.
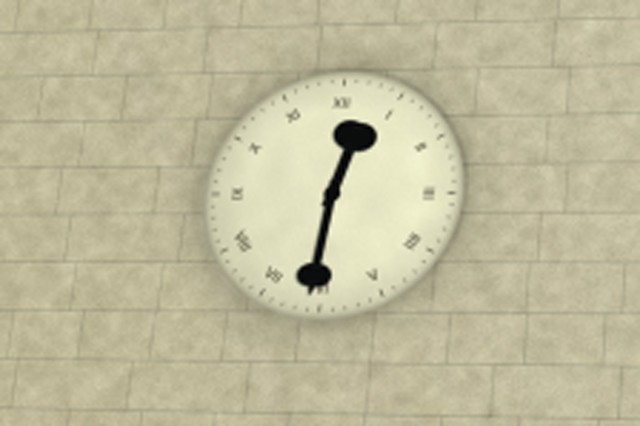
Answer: {"hour": 12, "minute": 31}
